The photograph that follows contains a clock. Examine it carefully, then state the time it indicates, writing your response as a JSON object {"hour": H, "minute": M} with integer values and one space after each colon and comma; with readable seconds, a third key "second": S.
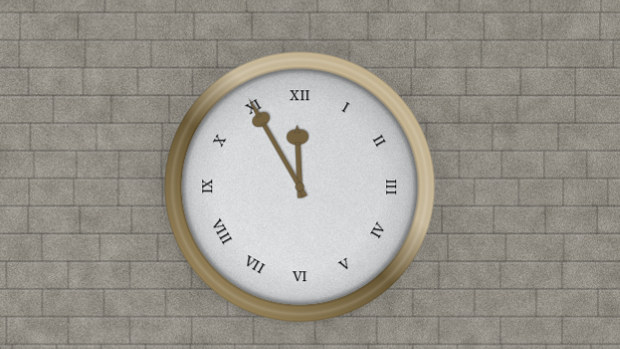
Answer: {"hour": 11, "minute": 55}
